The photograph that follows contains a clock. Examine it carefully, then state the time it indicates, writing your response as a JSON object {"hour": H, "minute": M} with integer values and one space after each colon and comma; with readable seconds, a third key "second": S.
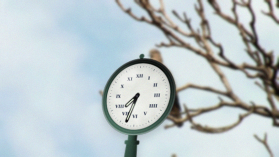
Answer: {"hour": 7, "minute": 33}
